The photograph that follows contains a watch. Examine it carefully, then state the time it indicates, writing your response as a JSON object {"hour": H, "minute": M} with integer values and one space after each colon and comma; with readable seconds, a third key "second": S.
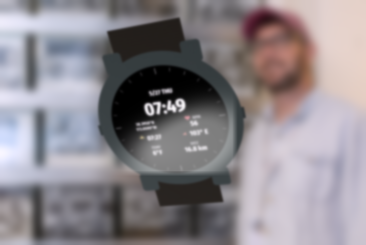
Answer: {"hour": 7, "minute": 49}
